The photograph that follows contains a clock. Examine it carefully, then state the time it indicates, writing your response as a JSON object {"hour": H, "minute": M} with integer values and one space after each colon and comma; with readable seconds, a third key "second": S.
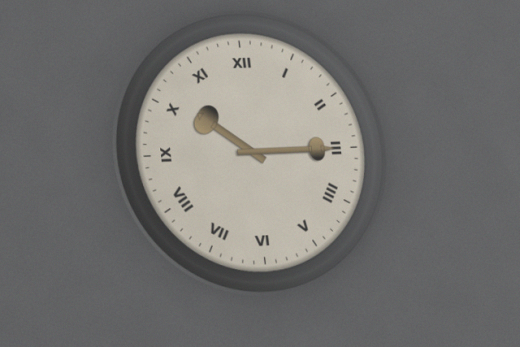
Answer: {"hour": 10, "minute": 15}
